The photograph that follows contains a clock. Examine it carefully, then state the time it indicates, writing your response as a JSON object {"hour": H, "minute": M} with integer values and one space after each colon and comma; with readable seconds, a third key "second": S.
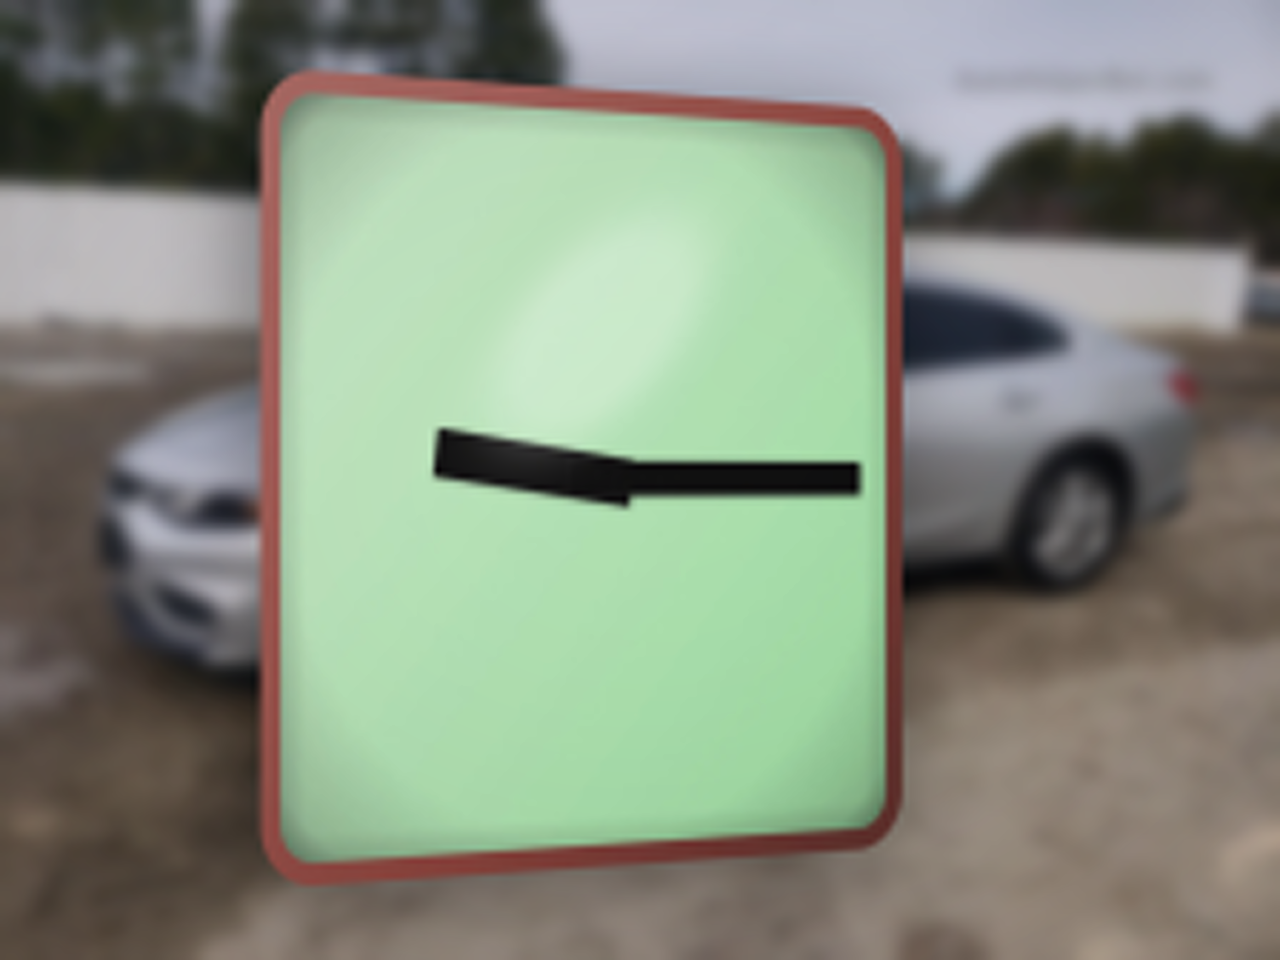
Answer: {"hour": 9, "minute": 15}
